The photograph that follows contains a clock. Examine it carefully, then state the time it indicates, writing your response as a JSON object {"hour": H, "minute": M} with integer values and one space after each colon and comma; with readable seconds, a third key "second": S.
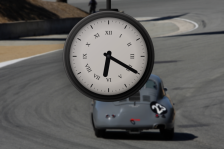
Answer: {"hour": 6, "minute": 20}
